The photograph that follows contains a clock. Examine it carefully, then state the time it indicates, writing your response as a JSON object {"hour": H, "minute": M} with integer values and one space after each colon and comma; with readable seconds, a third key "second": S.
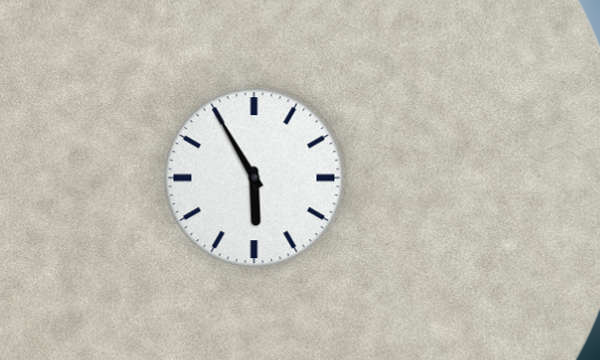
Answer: {"hour": 5, "minute": 55}
